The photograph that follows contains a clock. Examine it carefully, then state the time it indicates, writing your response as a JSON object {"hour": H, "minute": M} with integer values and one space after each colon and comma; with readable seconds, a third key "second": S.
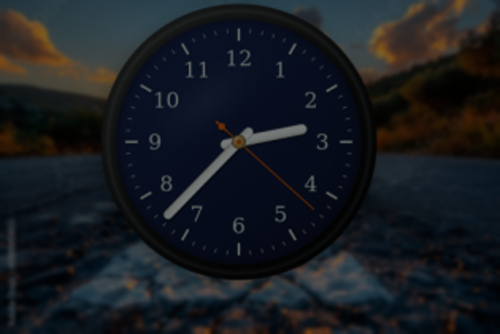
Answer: {"hour": 2, "minute": 37, "second": 22}
